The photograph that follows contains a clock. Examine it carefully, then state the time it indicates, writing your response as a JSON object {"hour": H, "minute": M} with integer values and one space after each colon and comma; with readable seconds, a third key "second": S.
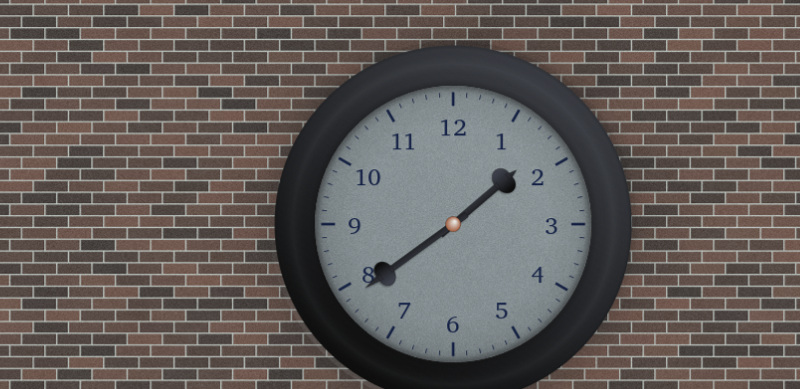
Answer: {"hour": 1, "minute": 39}
